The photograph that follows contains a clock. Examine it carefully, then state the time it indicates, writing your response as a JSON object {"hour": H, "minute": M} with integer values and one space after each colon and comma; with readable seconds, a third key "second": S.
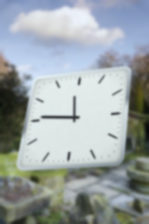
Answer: {"hour": 11, "minute": 46}
